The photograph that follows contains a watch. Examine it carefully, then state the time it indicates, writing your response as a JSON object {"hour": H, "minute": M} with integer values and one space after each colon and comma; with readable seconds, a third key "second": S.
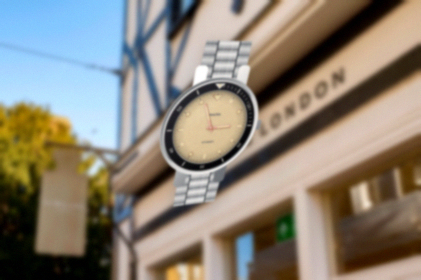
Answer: {"hour": 2, "minute": 56}
